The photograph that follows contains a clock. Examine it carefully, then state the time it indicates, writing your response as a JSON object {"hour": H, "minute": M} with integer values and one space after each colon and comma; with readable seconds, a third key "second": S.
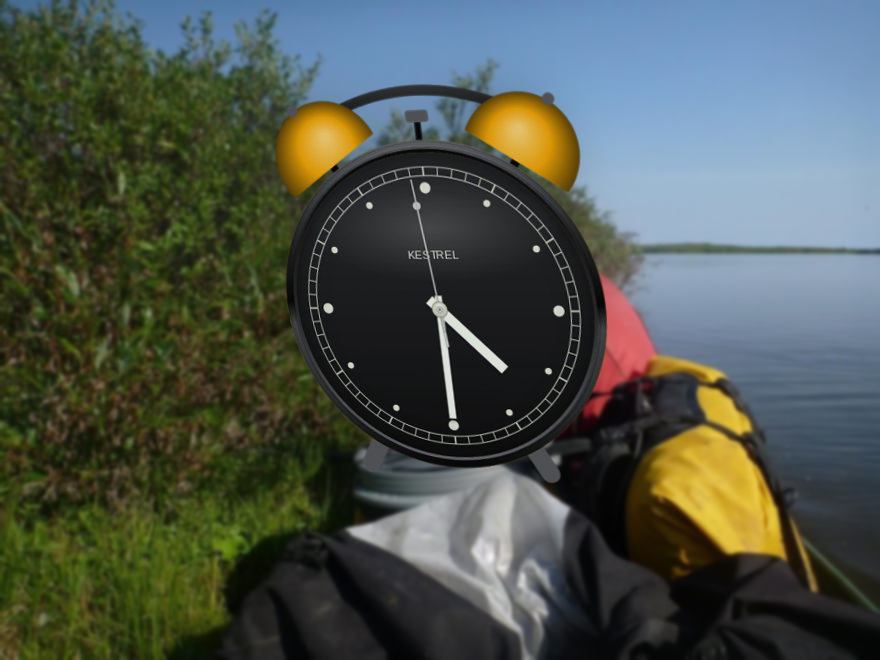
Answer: {"hour": 4, "minute": 29, "second": 59}
